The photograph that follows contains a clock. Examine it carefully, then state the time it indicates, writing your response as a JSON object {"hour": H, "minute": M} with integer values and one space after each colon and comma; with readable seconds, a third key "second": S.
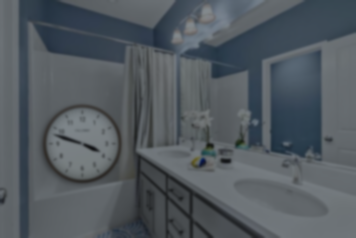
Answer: {"hour": 3, "minute": 48}
